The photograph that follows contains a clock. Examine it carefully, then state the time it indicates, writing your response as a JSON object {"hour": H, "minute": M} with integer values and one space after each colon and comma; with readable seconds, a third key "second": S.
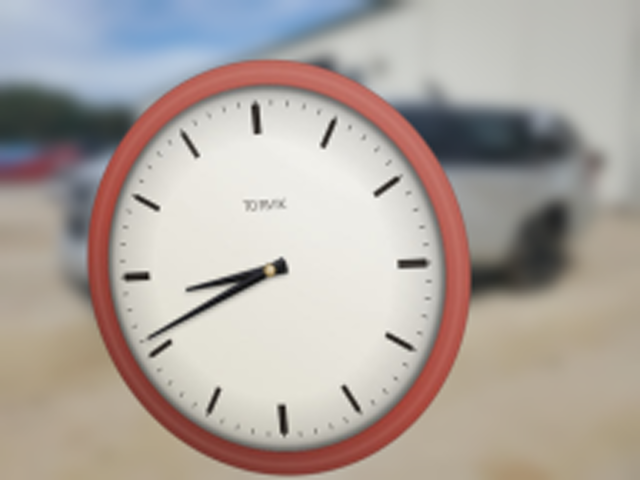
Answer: {"hour": 8, "minute": 41}
